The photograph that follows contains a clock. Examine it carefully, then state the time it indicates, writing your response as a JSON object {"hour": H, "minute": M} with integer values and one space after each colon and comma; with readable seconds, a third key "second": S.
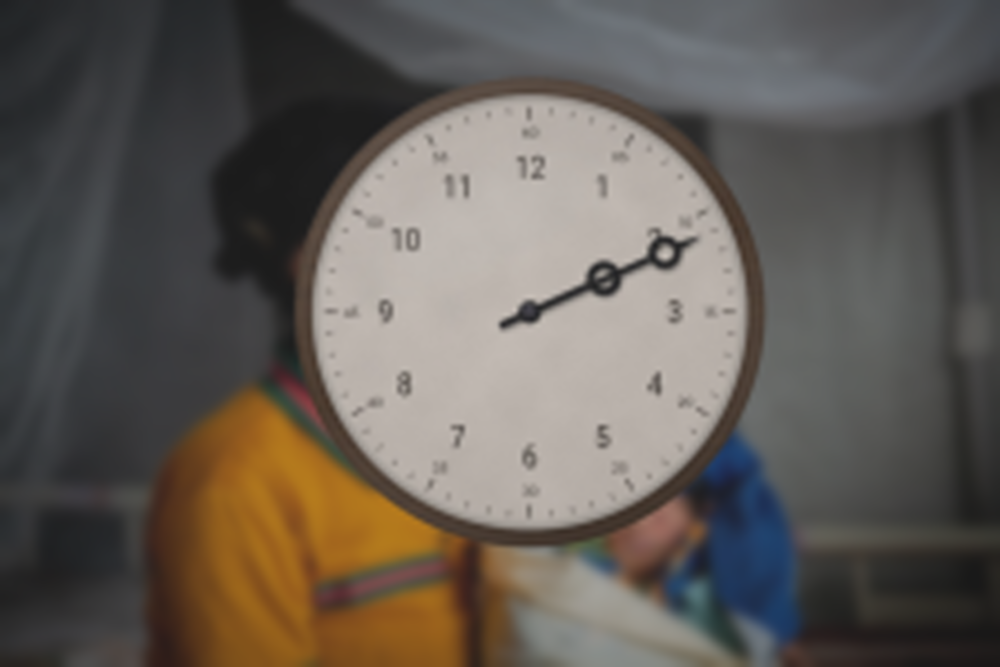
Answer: {"hour": 2, "minute": 11}
